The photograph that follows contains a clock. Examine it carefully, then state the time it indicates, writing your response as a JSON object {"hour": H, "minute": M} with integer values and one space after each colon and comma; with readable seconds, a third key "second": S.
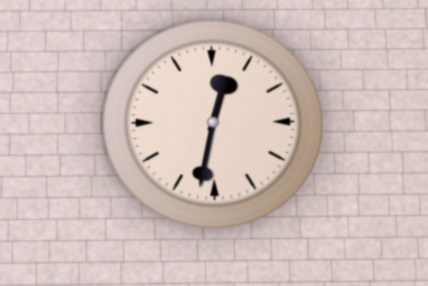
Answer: {"hour": 12, "minute": 32}
